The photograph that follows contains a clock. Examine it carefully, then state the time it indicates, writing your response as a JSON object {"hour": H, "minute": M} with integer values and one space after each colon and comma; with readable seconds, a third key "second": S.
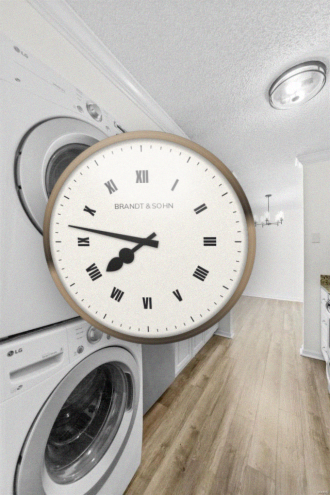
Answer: {"hour": 7, "minute": 47}
